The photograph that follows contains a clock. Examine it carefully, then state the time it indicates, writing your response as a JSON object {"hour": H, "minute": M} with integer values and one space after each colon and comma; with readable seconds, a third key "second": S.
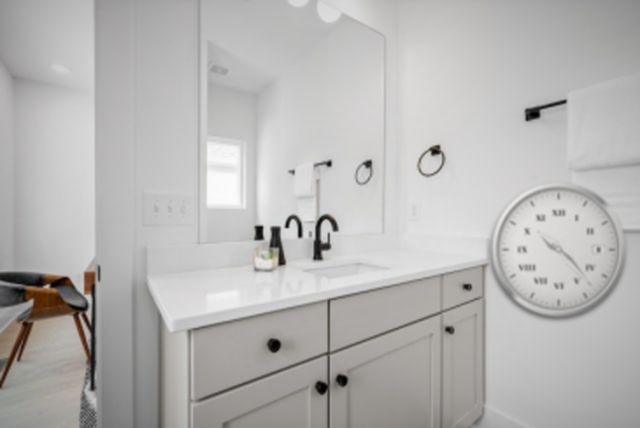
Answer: {"hour": 10, "minute": 23}
